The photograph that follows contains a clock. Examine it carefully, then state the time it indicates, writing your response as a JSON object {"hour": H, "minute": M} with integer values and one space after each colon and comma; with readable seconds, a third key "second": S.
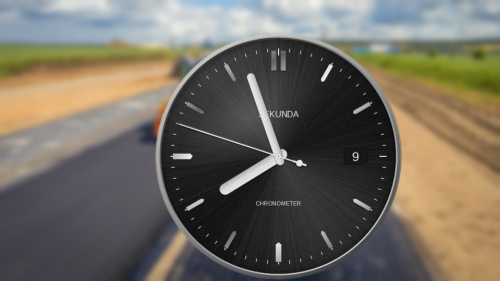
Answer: {"hour": 7, "minute": 56, "second": 48}
